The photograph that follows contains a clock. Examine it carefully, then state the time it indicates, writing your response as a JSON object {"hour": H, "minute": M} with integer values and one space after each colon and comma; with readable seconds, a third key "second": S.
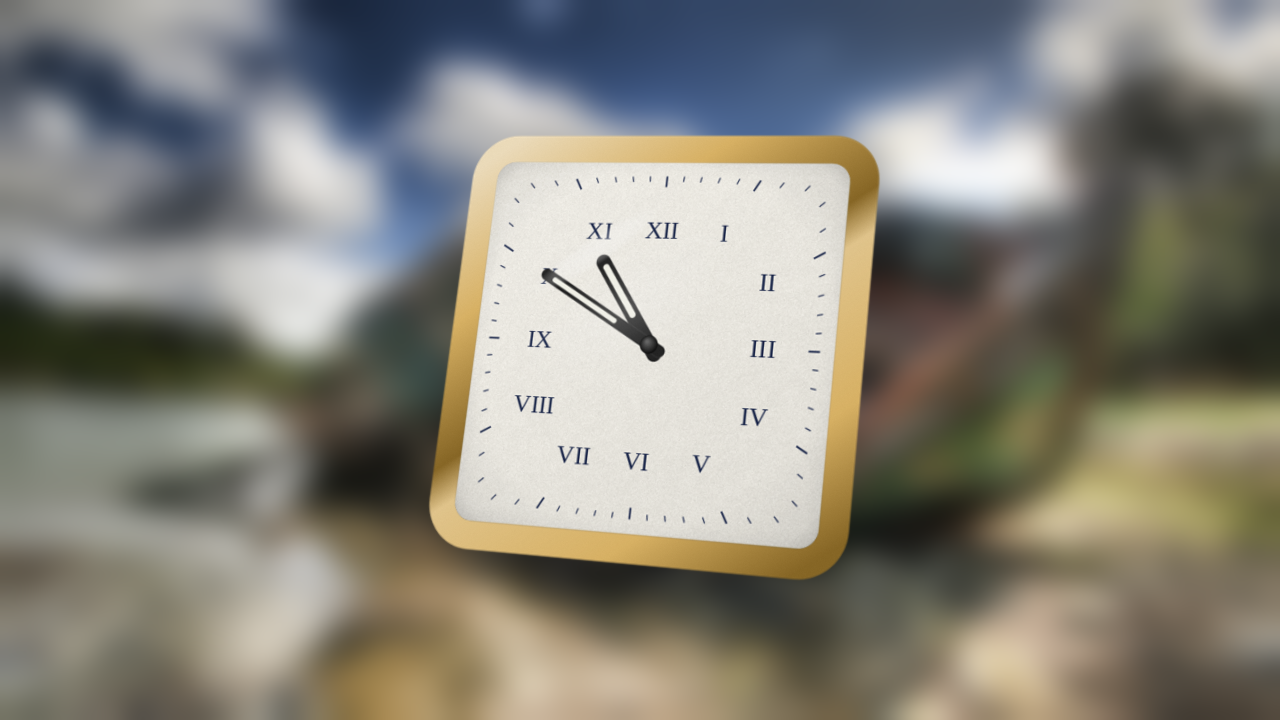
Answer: {"hour": 10, "minute": 50}
